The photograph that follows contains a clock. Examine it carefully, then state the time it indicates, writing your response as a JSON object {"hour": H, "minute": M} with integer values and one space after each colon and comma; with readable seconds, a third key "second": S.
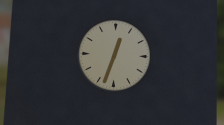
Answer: {"hour": 12, "minute": 33}
